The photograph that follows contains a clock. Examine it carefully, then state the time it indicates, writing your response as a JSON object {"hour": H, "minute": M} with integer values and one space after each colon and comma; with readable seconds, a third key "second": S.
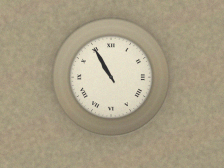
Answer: {"hour": 10, "minute": 55}
